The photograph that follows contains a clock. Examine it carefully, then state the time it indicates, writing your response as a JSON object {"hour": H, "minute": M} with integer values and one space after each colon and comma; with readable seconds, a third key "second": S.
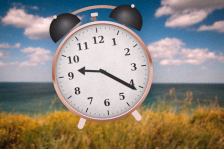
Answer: {"hour": 9, "minute": 21}
